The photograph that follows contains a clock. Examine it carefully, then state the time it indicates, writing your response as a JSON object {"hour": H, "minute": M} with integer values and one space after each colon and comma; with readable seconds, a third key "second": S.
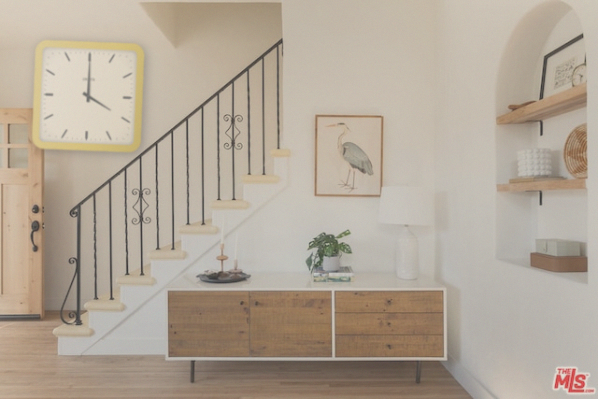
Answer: {"hour": 4, "minute": 0}
